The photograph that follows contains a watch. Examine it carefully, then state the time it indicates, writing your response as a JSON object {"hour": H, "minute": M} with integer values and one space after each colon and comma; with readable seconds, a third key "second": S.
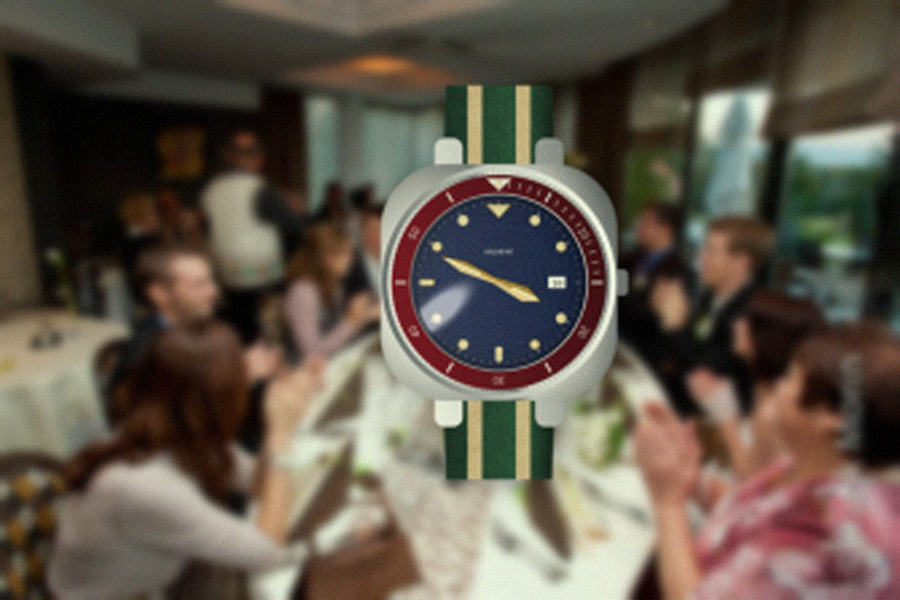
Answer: {"hour": 3, "minute": 49}
